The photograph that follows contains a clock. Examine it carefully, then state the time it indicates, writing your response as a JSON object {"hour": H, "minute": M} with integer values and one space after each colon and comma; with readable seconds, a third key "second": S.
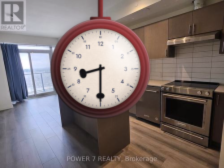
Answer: {"hour": 8, "minute": 30}
